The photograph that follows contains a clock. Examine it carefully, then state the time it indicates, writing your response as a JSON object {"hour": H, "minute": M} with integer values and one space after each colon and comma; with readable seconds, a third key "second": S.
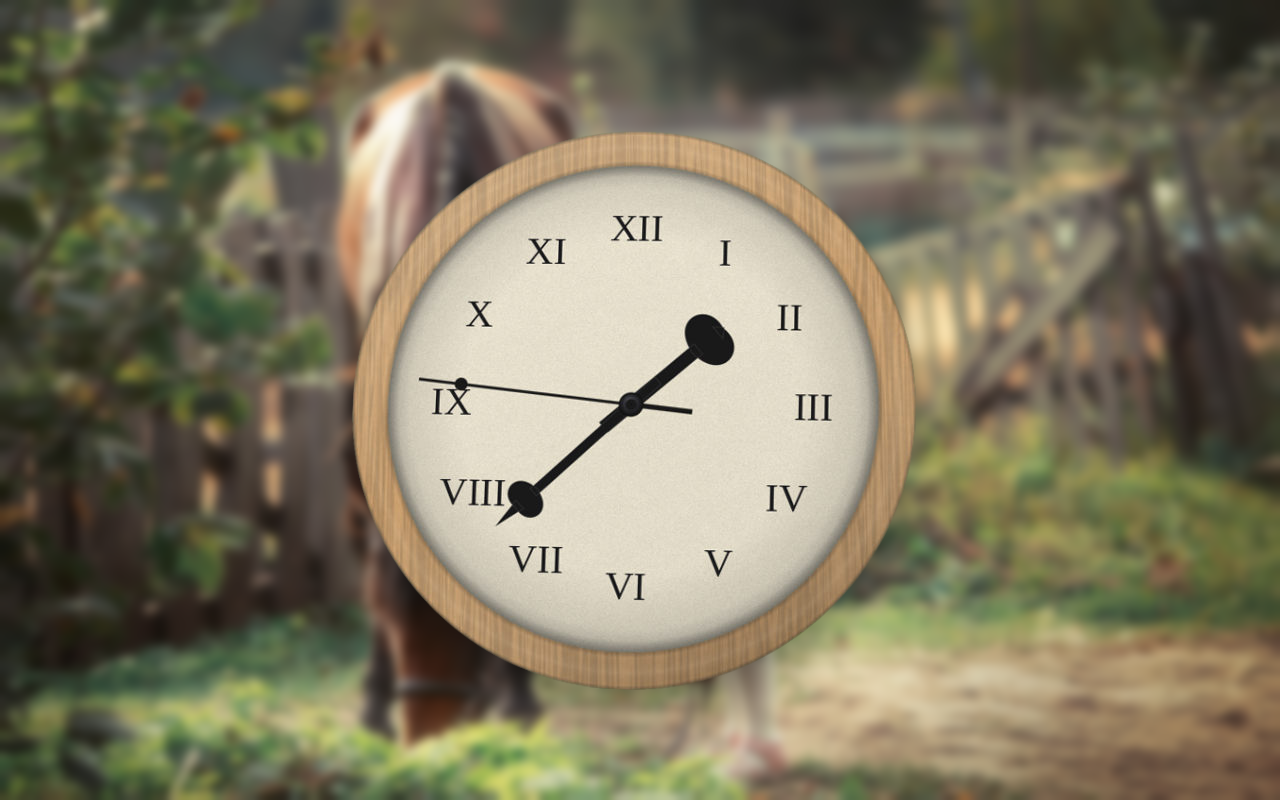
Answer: {"hour": 1, "minute": 37, "second": 46}
